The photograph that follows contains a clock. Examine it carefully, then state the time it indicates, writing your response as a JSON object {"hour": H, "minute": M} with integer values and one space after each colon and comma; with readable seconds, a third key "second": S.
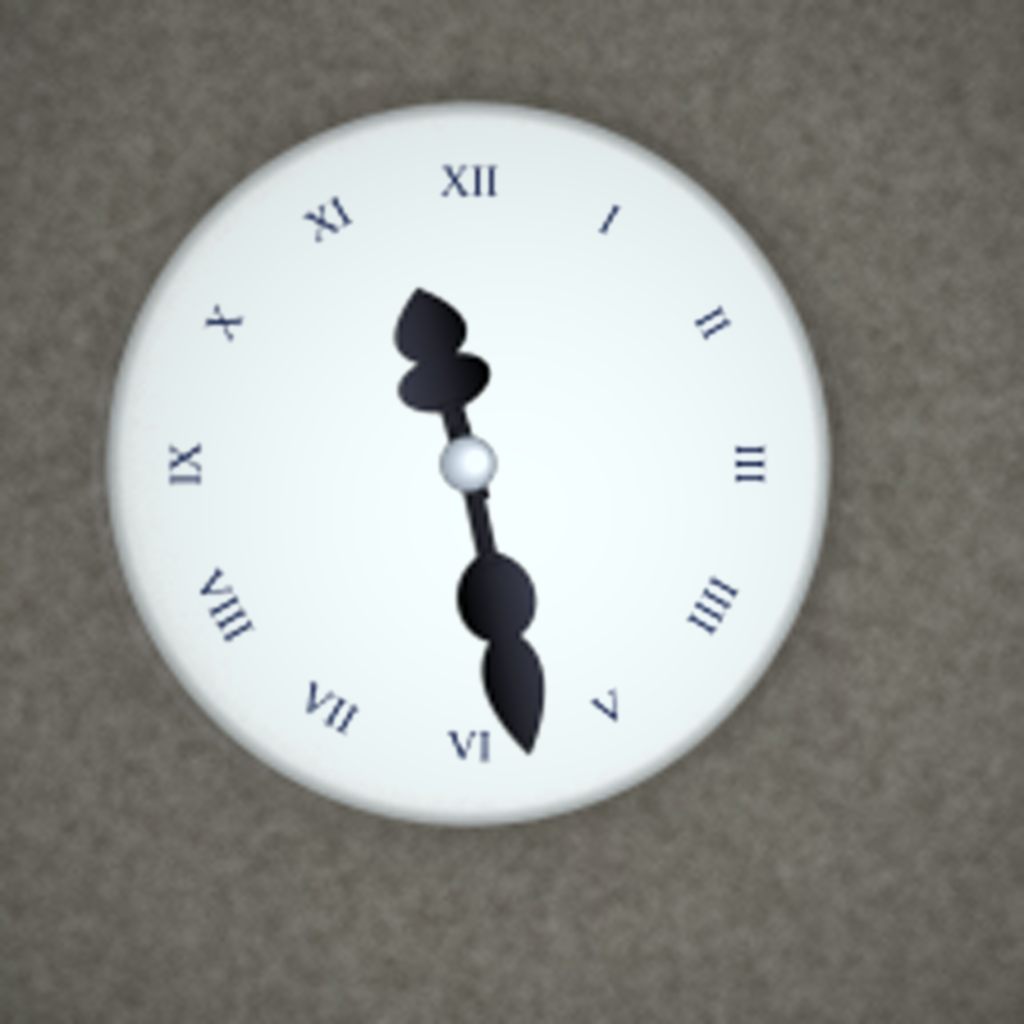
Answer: {"hour": 11, "minute": 28}
